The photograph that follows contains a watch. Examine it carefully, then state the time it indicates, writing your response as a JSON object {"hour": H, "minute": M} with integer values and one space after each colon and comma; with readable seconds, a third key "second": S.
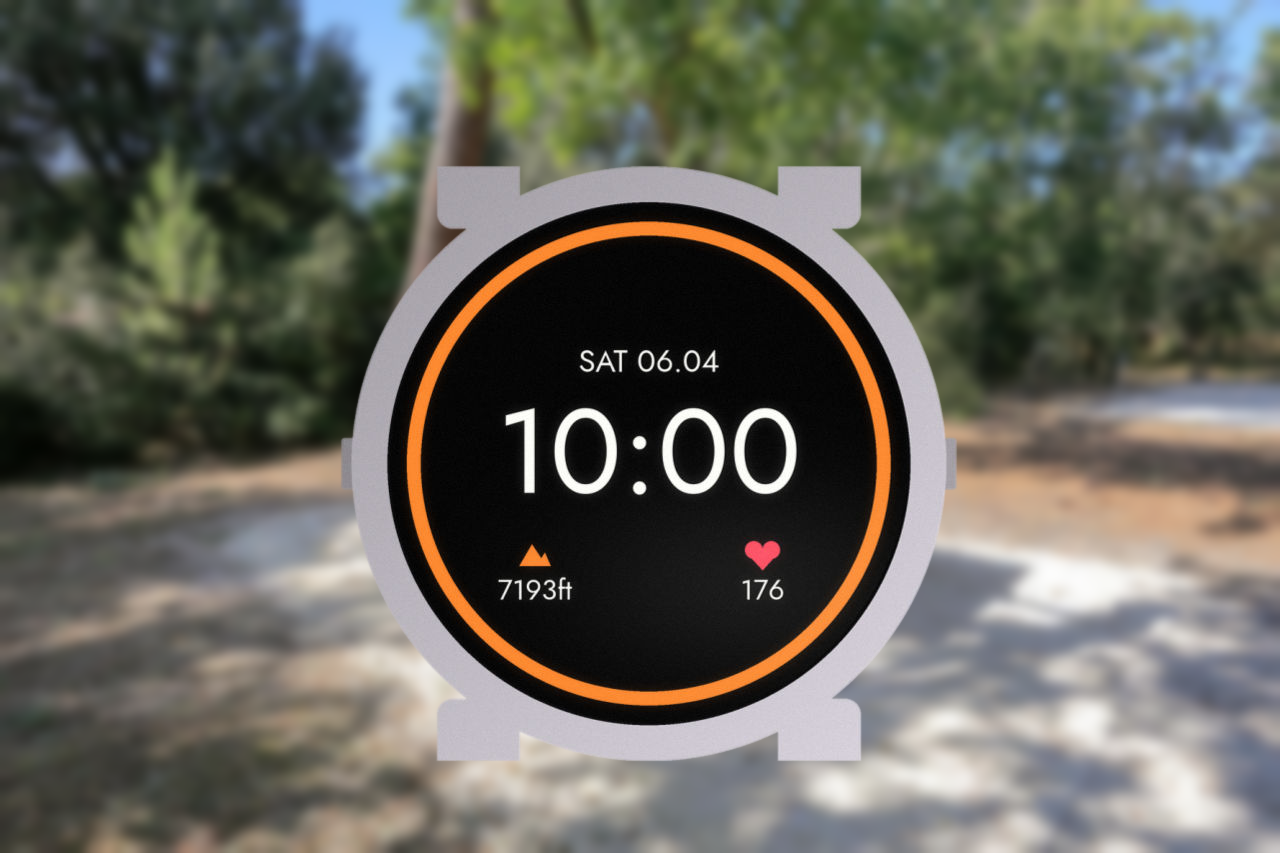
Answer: {"hour": 10, "minute": 0}
